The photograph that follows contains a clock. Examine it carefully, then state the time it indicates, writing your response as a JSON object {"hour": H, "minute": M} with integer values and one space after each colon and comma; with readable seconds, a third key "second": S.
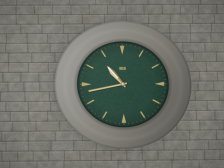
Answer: {"hour": 10, "minute": 43}
